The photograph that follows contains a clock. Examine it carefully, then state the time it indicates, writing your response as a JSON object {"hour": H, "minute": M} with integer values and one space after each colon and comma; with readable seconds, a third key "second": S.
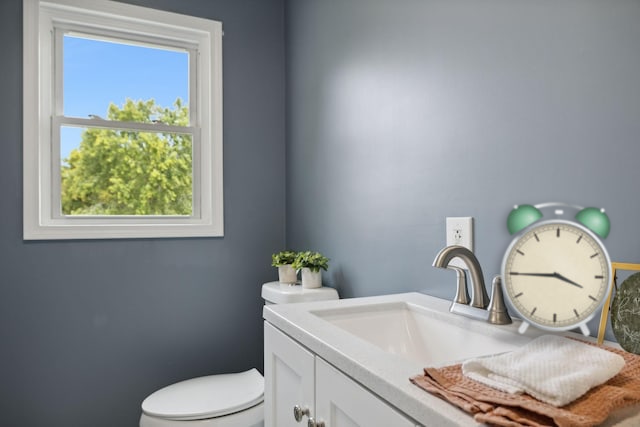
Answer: {"hour": 3, "minute": 45}
